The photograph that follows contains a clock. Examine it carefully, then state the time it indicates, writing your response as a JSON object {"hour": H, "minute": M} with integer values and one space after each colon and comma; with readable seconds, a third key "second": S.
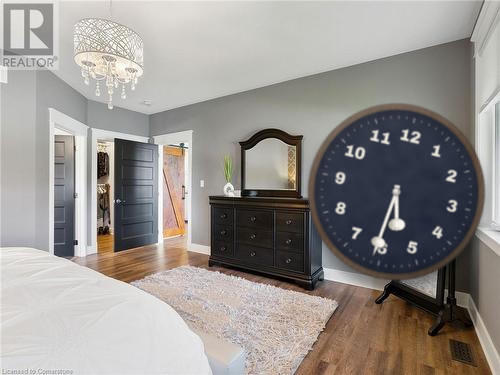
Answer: {"hour": 5, "minute": 31}
